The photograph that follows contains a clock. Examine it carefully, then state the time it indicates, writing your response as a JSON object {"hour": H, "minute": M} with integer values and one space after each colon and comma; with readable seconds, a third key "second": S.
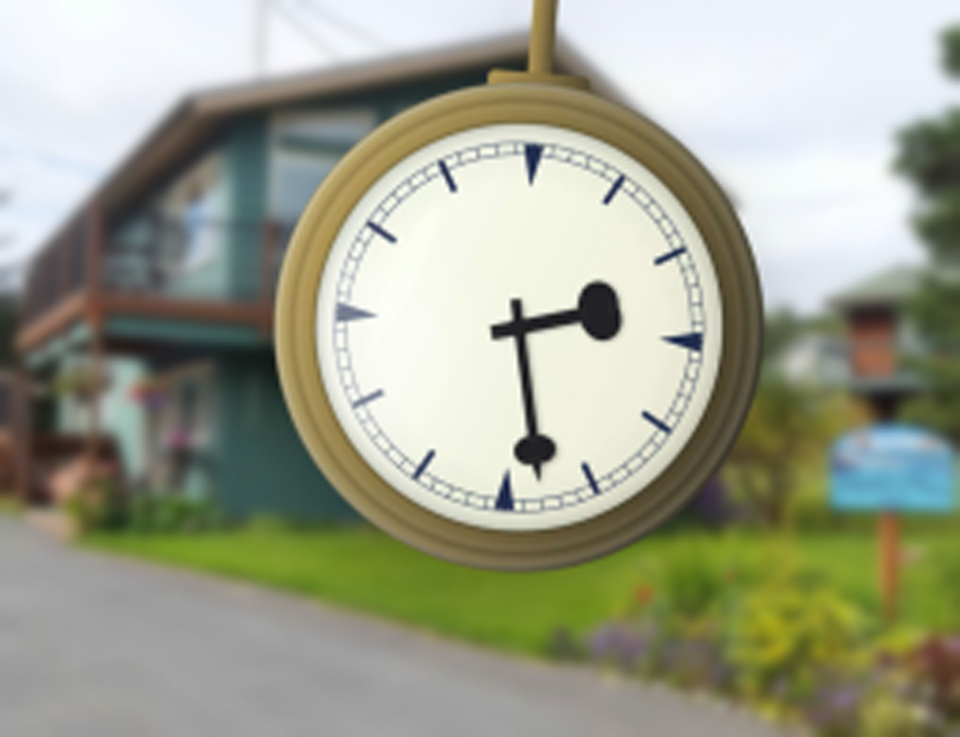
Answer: {"hour": 2, "minute": 28}
